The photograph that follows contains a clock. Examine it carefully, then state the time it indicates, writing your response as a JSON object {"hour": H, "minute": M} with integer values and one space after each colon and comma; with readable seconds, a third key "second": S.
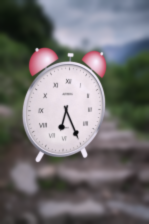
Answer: {"hour": 6, "minute": 25}
